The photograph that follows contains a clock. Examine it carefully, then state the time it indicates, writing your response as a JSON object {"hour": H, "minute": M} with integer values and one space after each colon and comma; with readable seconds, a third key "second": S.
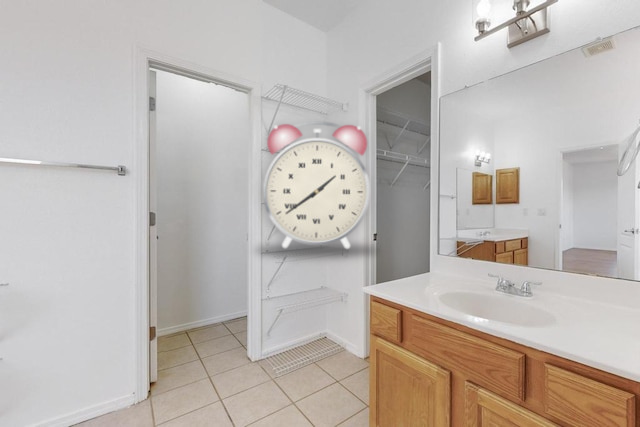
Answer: {"hour": 1, "minute": 39}
